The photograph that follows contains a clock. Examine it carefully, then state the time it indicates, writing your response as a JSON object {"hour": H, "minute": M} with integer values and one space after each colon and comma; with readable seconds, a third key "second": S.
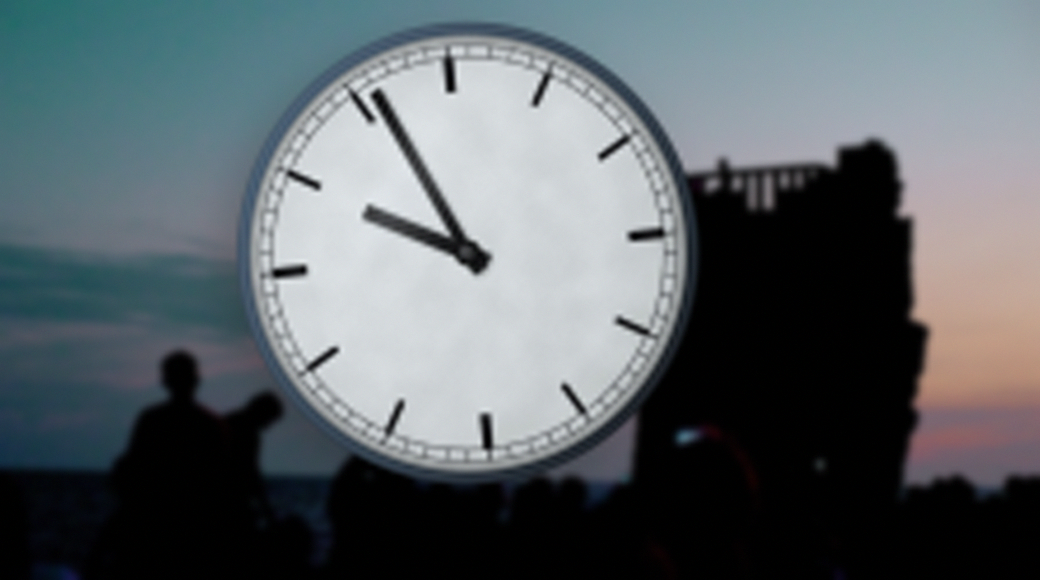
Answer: {"hour": 9, "minute": 56}
